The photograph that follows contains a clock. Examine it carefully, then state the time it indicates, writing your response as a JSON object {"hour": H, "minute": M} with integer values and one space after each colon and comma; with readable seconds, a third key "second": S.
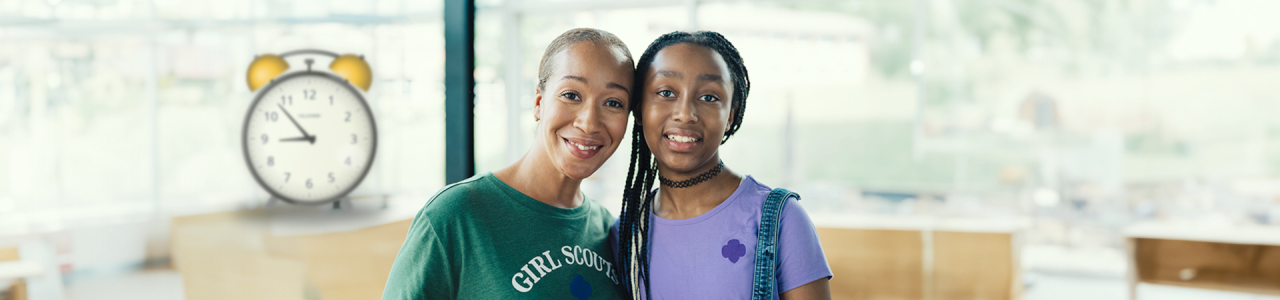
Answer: {"hour": 8, "minute": 53}
